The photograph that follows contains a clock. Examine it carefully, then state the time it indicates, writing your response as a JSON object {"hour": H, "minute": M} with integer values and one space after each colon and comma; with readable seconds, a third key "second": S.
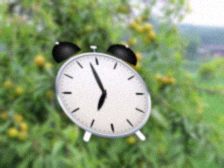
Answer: {"hour": 6, "minute": 58}
